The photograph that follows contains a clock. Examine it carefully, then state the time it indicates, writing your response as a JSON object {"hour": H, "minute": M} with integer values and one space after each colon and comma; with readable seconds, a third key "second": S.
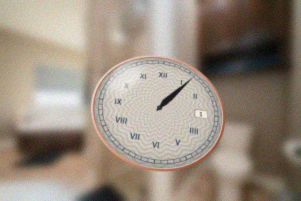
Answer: {"hour": 1, "minute": 6}
